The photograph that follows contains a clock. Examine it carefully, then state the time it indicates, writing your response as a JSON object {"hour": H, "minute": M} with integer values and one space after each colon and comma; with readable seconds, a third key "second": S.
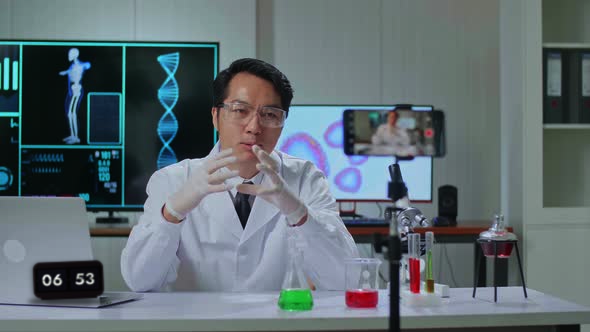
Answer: {"hour": 6, "minute": 53}
